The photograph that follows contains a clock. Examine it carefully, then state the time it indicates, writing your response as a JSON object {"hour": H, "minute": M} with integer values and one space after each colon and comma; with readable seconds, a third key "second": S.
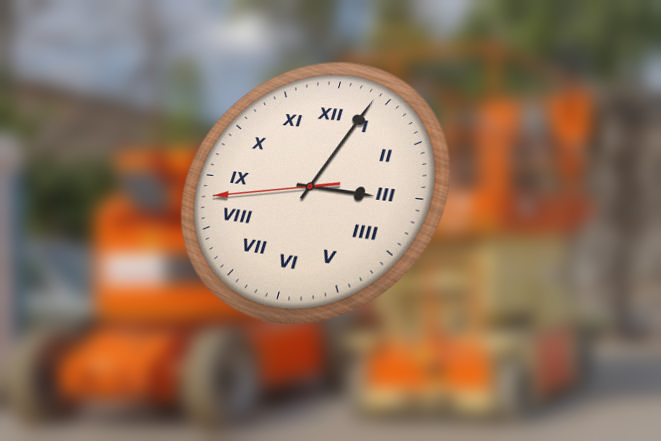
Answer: {"hour": 3, "minute": 3, "second": 43}
